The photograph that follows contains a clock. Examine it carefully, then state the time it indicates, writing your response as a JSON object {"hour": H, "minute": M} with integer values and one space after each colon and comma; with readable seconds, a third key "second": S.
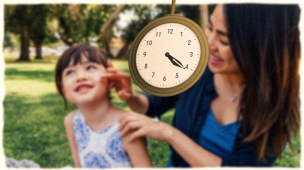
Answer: {"hour": 4, "minute": 21}
